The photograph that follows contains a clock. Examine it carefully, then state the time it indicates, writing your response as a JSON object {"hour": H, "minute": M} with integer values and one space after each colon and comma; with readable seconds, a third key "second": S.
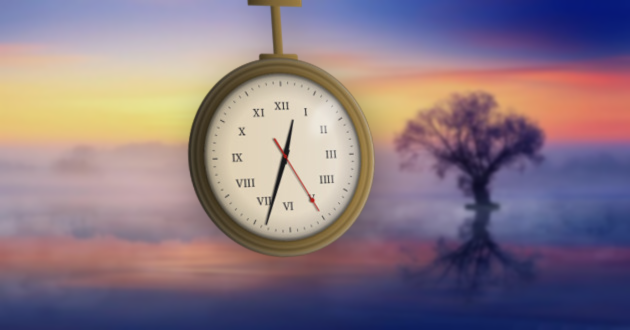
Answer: {"hour": 12, "minute": 33, "second": 25}
